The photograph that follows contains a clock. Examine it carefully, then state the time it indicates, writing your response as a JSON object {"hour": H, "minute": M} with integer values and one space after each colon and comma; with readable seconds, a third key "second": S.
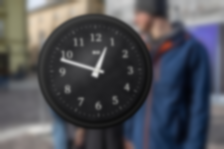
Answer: {"hour": 12, "minute": 48}
